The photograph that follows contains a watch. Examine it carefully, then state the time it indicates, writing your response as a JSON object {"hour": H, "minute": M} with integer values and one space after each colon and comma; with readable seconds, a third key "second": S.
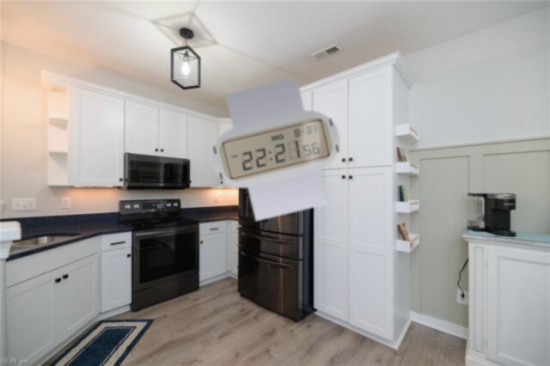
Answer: {"hour": 22, "minute": 21, "second": 56}
